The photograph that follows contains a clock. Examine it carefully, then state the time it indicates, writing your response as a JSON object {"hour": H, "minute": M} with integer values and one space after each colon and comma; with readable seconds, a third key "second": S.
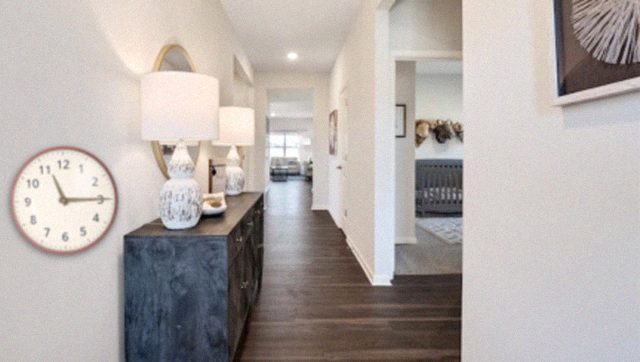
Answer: {"hour": 11, "minute": 15}
